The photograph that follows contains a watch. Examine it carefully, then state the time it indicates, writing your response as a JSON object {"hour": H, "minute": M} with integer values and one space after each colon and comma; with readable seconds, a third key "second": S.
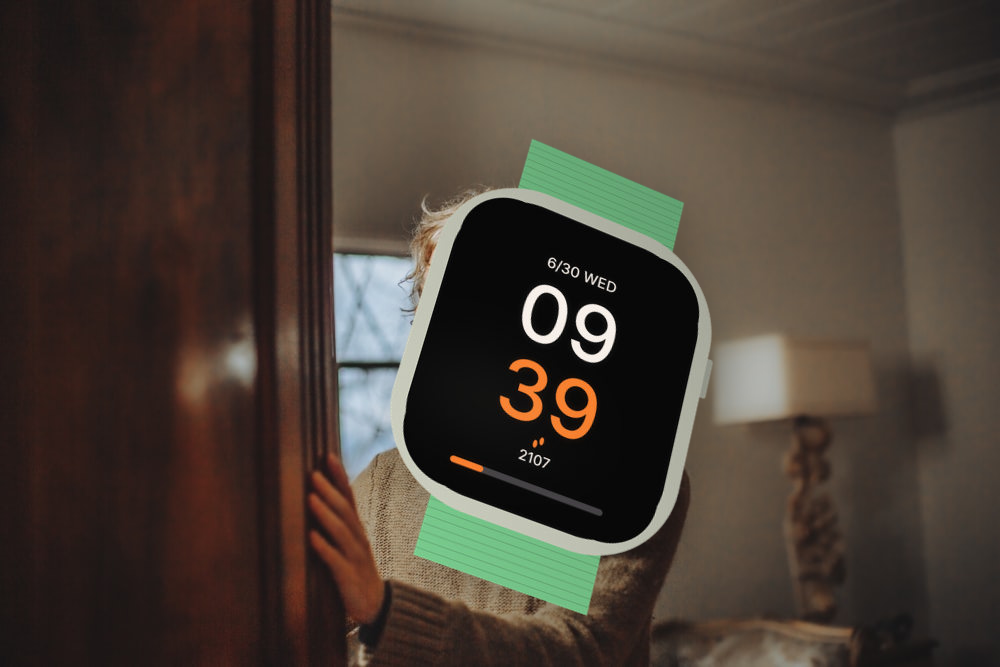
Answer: {"hour": 9, "minute": 39}
